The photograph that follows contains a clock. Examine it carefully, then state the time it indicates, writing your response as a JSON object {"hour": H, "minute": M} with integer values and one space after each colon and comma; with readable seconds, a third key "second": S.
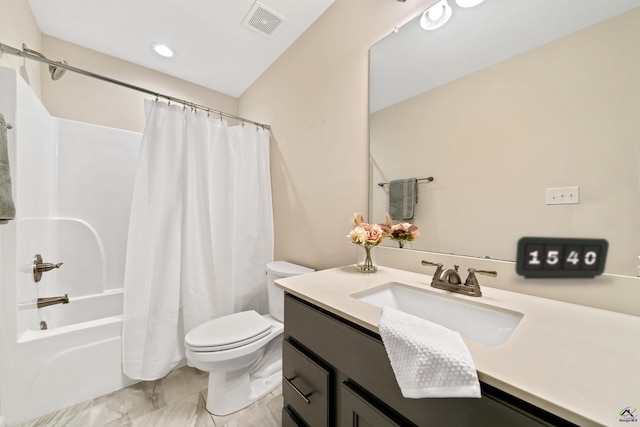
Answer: {"hour": 15, "minute": 40}
